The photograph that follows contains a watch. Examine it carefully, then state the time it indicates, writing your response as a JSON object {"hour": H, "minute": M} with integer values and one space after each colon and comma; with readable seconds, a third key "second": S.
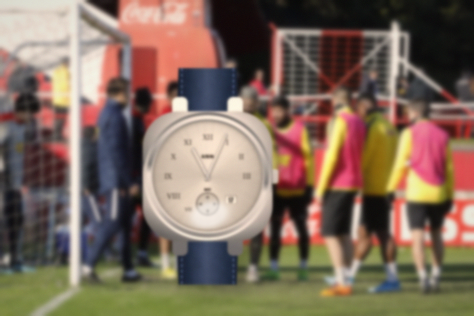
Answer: {"hour": 11, "minute": 4}
